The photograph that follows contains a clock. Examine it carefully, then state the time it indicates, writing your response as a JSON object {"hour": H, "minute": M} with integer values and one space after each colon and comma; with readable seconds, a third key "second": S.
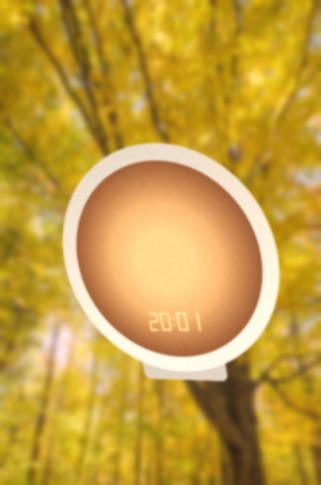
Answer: {"hour": 20, "minute": 1}
